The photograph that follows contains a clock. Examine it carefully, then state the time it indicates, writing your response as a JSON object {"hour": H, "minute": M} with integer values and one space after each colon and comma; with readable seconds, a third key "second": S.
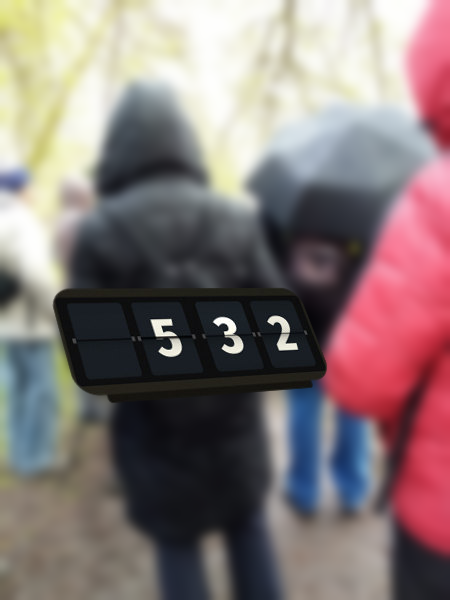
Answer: {"hour": 5, "minute": 32}
